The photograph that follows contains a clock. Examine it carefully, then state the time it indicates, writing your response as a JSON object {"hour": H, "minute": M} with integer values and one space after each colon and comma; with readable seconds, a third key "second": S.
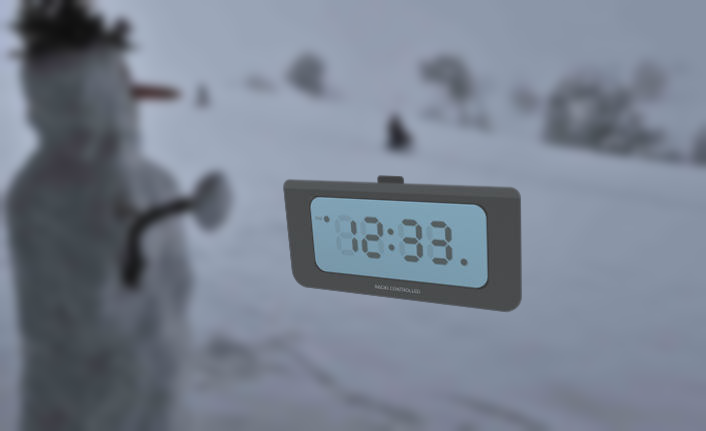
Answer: {"hour": 12, "minute": 33}
